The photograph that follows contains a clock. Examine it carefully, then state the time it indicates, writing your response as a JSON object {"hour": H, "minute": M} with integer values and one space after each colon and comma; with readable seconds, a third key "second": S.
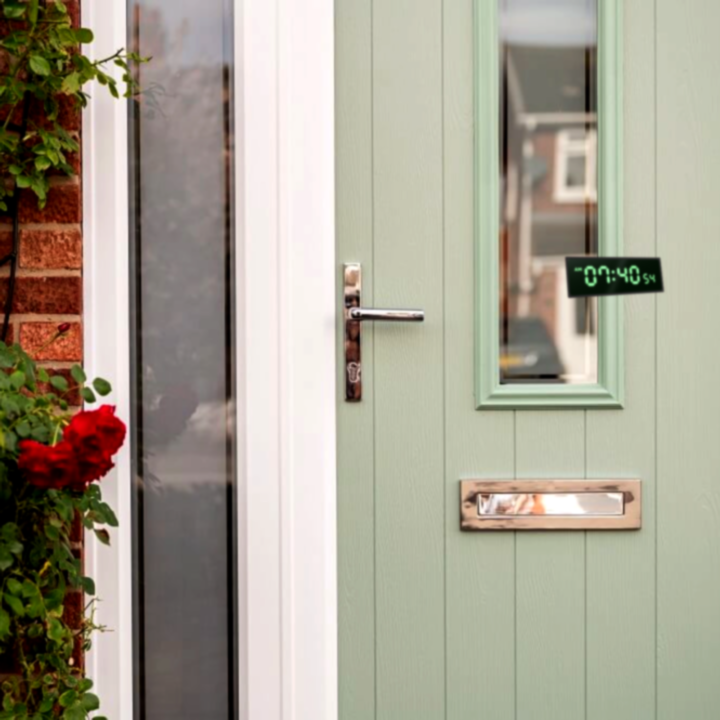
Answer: {"hour": 7, "minute": 40}
